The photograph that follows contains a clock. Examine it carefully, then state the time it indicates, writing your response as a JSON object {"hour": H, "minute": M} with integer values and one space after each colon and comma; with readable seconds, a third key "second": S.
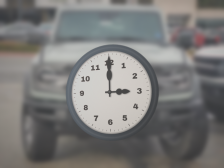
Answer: {"hour": 3, "minute": 0}
